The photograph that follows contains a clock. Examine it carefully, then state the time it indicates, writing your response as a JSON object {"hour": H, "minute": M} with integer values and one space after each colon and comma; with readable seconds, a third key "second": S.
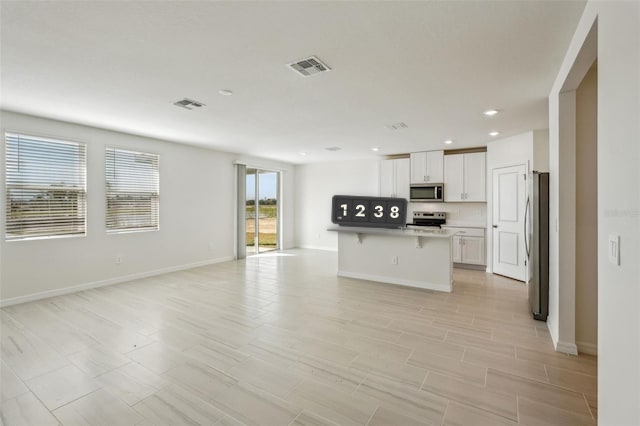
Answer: {"hour": 12, "minute": 38}
